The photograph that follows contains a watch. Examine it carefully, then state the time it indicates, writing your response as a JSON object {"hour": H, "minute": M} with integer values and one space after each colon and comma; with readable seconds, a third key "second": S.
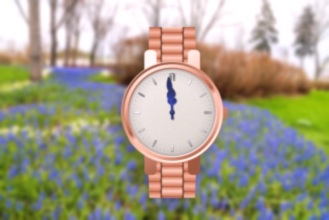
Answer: {"hour": 11, "minute": 59}
